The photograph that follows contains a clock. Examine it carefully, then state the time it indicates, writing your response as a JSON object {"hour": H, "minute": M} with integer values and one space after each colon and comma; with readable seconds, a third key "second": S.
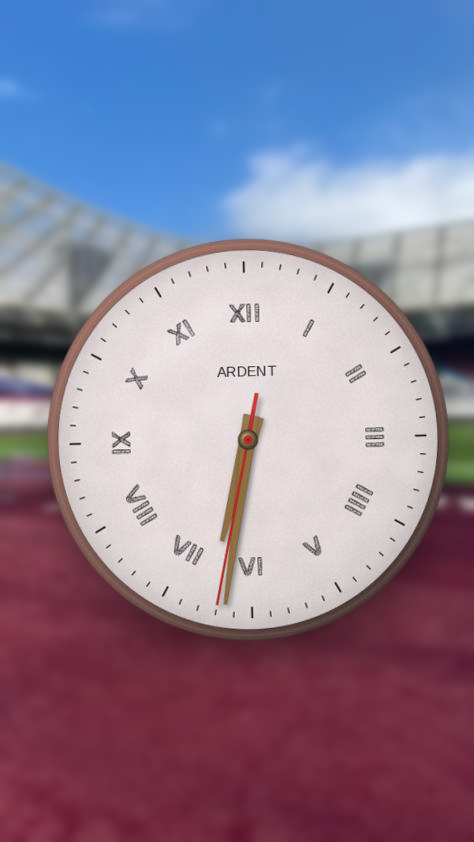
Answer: {"hour": 6, "minute": 31, "second": 32}
